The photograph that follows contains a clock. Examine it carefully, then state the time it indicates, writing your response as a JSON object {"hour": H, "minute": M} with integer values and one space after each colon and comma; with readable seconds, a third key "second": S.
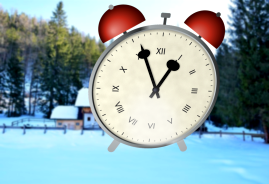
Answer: {"hour": 12, "minute": 56}
